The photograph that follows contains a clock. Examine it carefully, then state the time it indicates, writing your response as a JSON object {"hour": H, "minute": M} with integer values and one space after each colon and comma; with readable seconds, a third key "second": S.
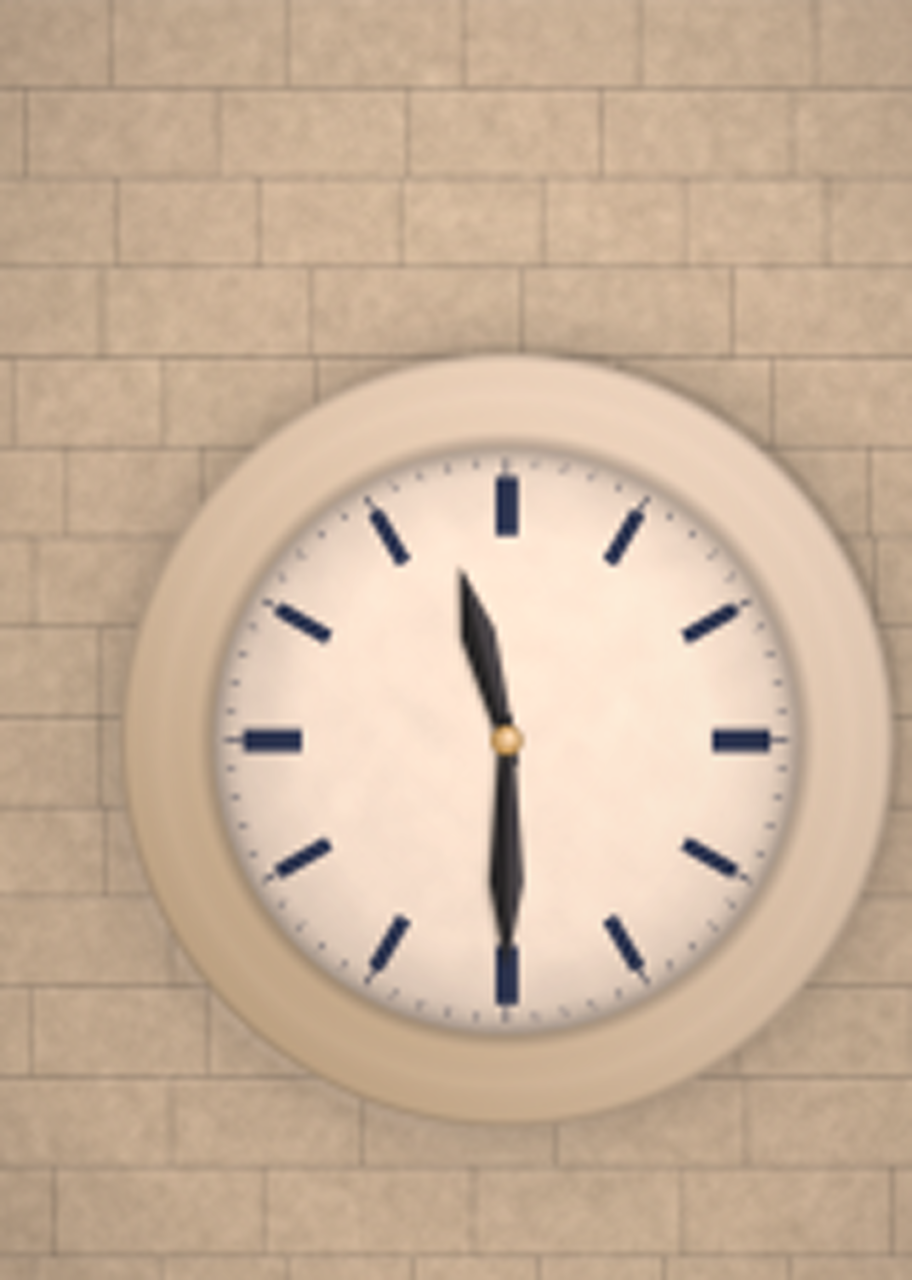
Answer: {"hour": 11, "minute": 30}
